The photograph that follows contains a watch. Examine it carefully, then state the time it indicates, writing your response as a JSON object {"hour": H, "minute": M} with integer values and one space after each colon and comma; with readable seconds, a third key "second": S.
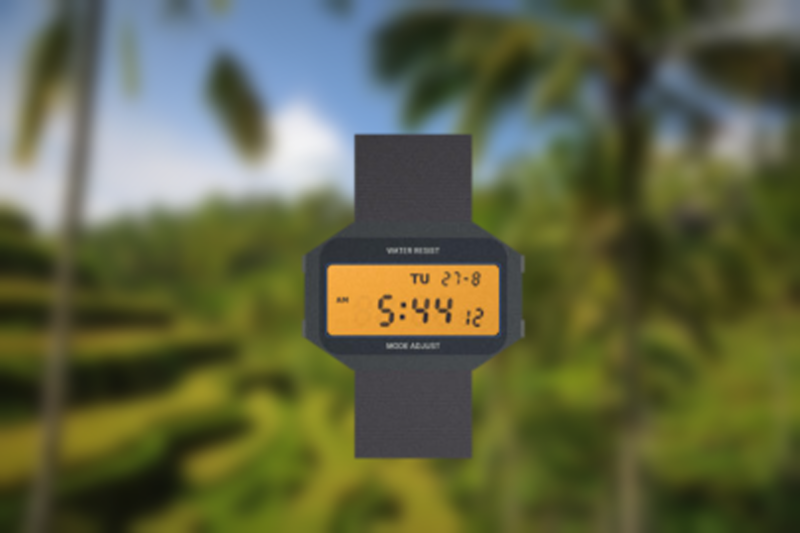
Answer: {"hour": 5, "minute": 44, "second": 12}
